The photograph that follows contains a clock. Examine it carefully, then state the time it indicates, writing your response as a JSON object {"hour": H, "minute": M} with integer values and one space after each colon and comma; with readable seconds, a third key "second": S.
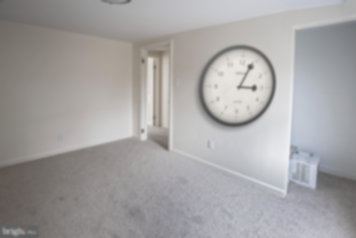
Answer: {"hour": 3, "minute": 4}
